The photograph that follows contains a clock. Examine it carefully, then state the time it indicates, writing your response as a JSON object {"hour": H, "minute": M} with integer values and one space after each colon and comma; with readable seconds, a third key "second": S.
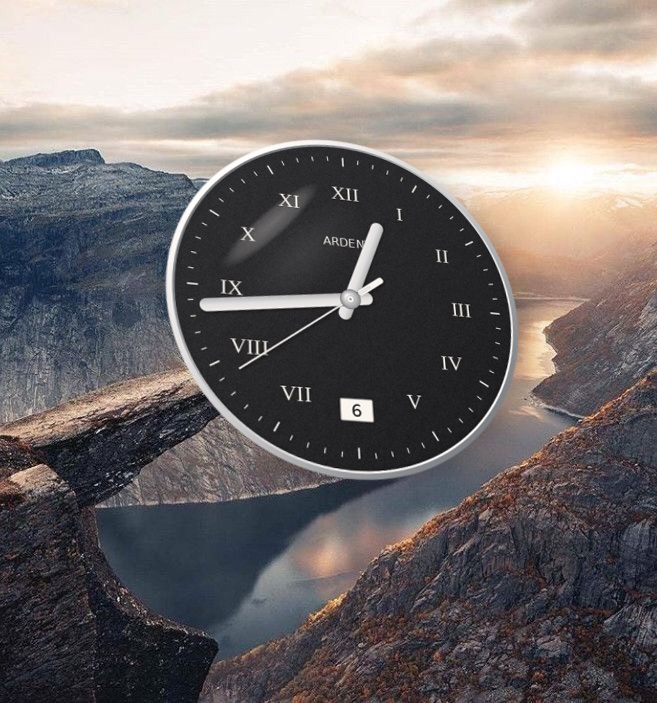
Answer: {"hour": 12, "minute": 43, "second": 39}
